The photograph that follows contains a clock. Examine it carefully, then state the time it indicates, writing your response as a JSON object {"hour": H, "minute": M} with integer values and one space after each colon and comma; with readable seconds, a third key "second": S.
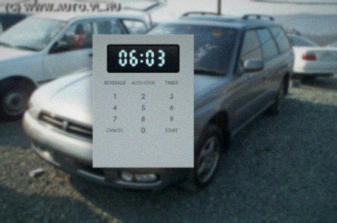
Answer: {"hour": 6, "minute": 3}
